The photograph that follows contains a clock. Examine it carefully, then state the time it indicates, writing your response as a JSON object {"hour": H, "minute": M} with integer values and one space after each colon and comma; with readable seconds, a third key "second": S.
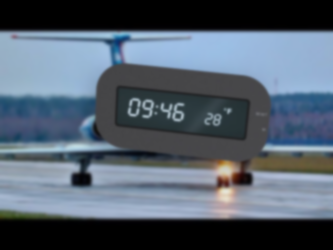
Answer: {"hour": 9, "minute": 46}
